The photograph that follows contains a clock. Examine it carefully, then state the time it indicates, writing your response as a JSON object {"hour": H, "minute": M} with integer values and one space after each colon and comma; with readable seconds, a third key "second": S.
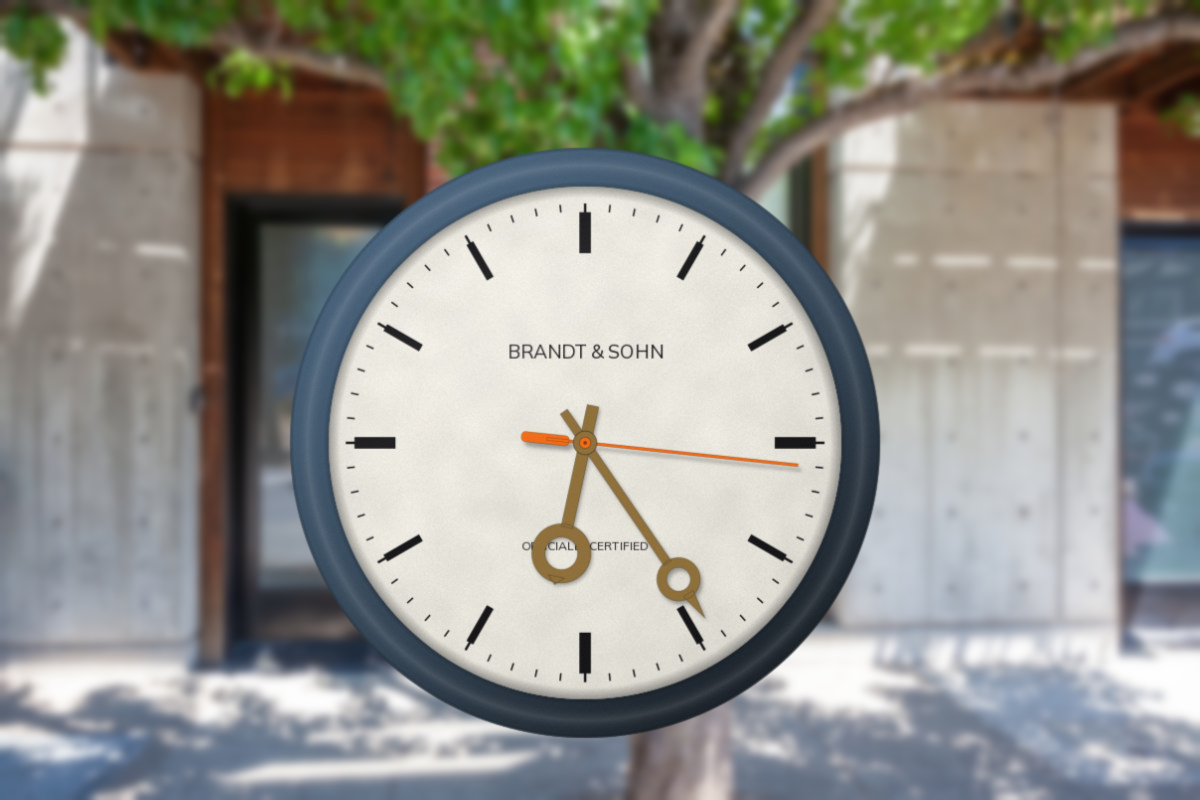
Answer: {"hour": 6, "minute": 24, "second": 16}
